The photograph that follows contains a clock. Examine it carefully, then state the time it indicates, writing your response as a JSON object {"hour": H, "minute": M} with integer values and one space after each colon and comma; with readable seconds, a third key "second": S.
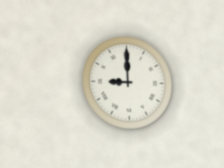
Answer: {"hour": 9, "minute": 0}
